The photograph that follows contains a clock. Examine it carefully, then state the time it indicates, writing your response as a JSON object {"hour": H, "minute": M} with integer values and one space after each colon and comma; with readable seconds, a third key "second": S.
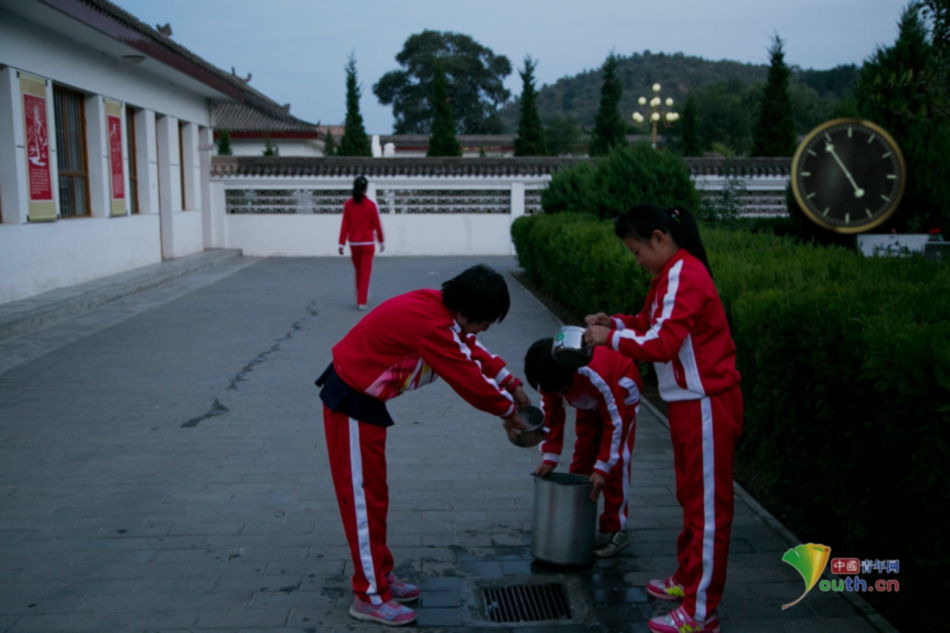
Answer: {"hour": 4, "minute": 54}
